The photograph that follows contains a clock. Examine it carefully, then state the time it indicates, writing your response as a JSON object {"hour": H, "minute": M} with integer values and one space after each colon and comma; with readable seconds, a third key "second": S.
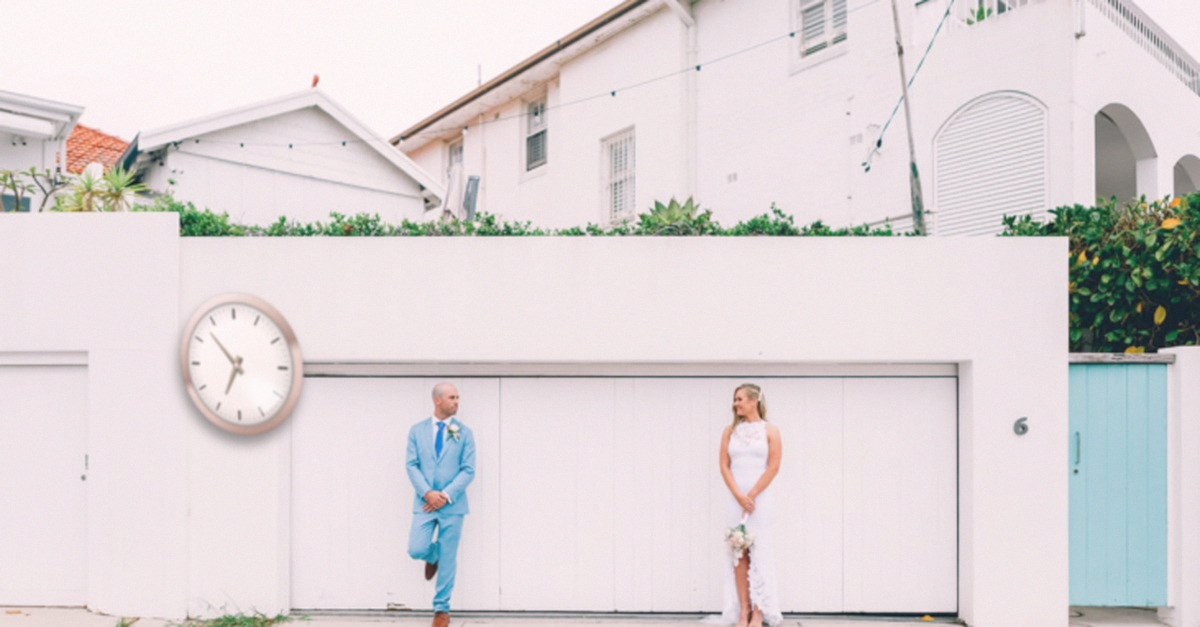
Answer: {"hour": 6, "minute": 53}
